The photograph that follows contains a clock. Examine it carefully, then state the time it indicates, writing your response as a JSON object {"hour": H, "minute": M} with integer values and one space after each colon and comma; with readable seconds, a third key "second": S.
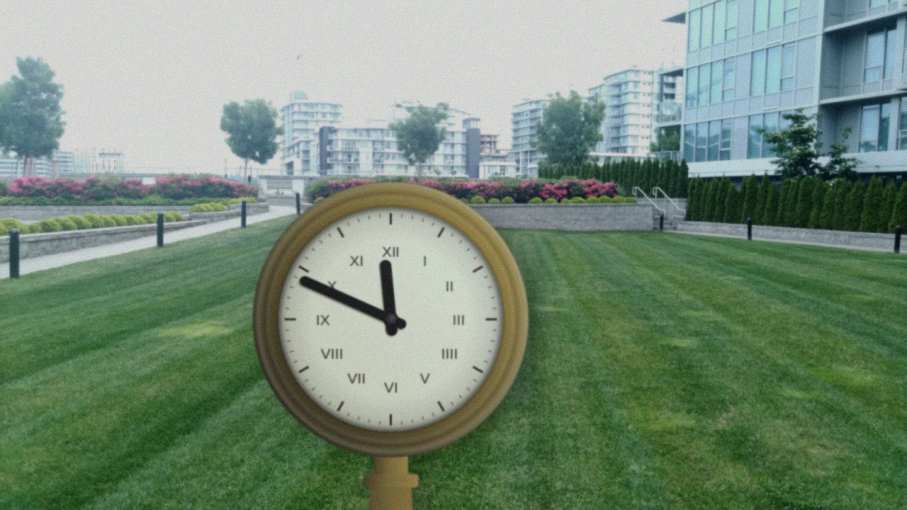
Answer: {"hour": 11, "minute": 49}
